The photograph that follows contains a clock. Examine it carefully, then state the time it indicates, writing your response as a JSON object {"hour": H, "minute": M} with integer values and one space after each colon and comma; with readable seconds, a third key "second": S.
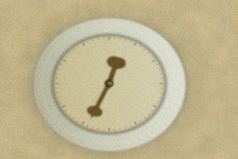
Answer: {"hour": 12, "minute": 34}
